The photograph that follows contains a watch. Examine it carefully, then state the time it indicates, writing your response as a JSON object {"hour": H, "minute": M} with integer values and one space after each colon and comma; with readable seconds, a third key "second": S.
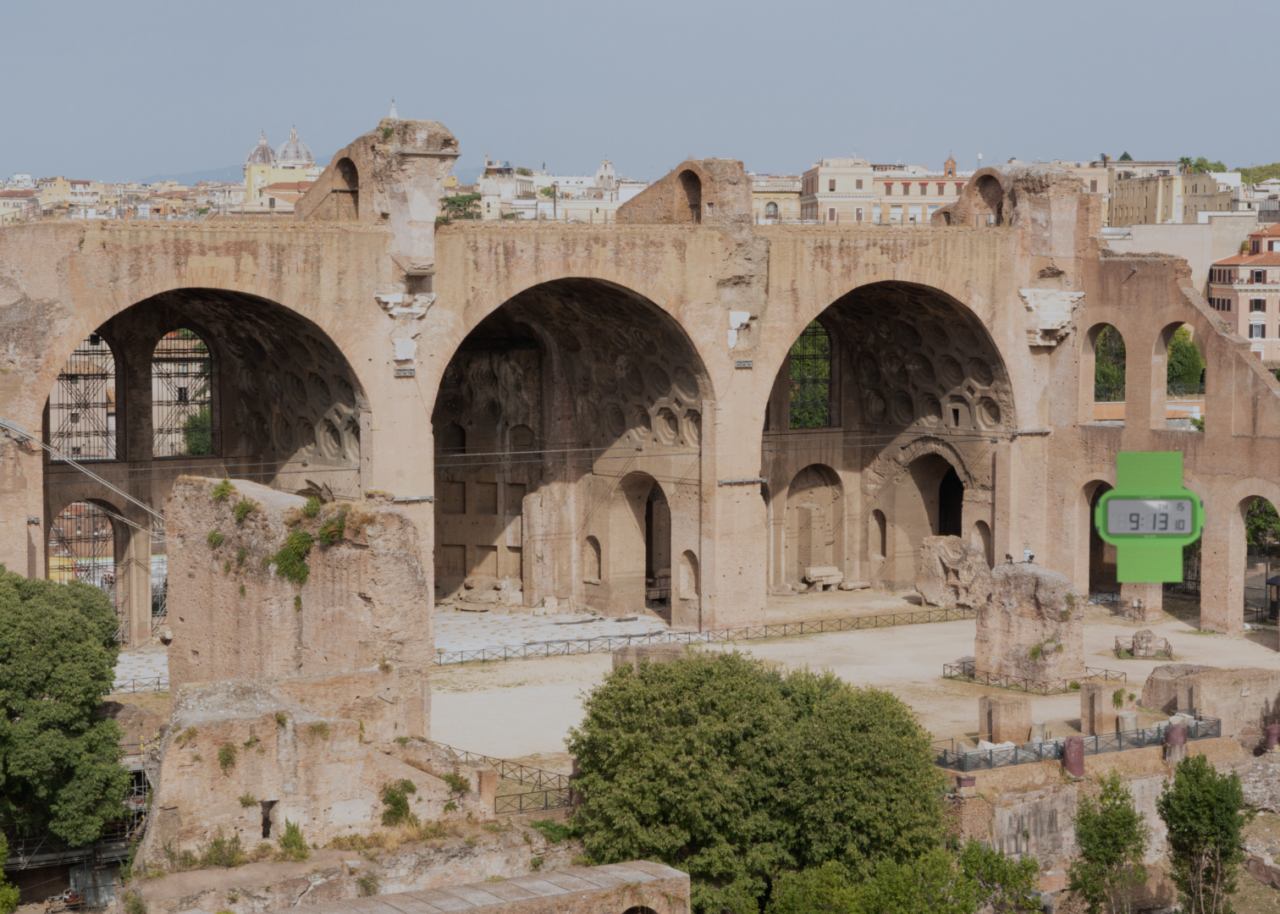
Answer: {"hour": 9, "minute": 13}
